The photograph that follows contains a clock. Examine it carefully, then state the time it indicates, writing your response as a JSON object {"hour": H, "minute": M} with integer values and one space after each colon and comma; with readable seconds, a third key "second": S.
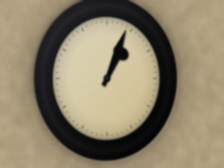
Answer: {"hour": 1, "minute": 4}
